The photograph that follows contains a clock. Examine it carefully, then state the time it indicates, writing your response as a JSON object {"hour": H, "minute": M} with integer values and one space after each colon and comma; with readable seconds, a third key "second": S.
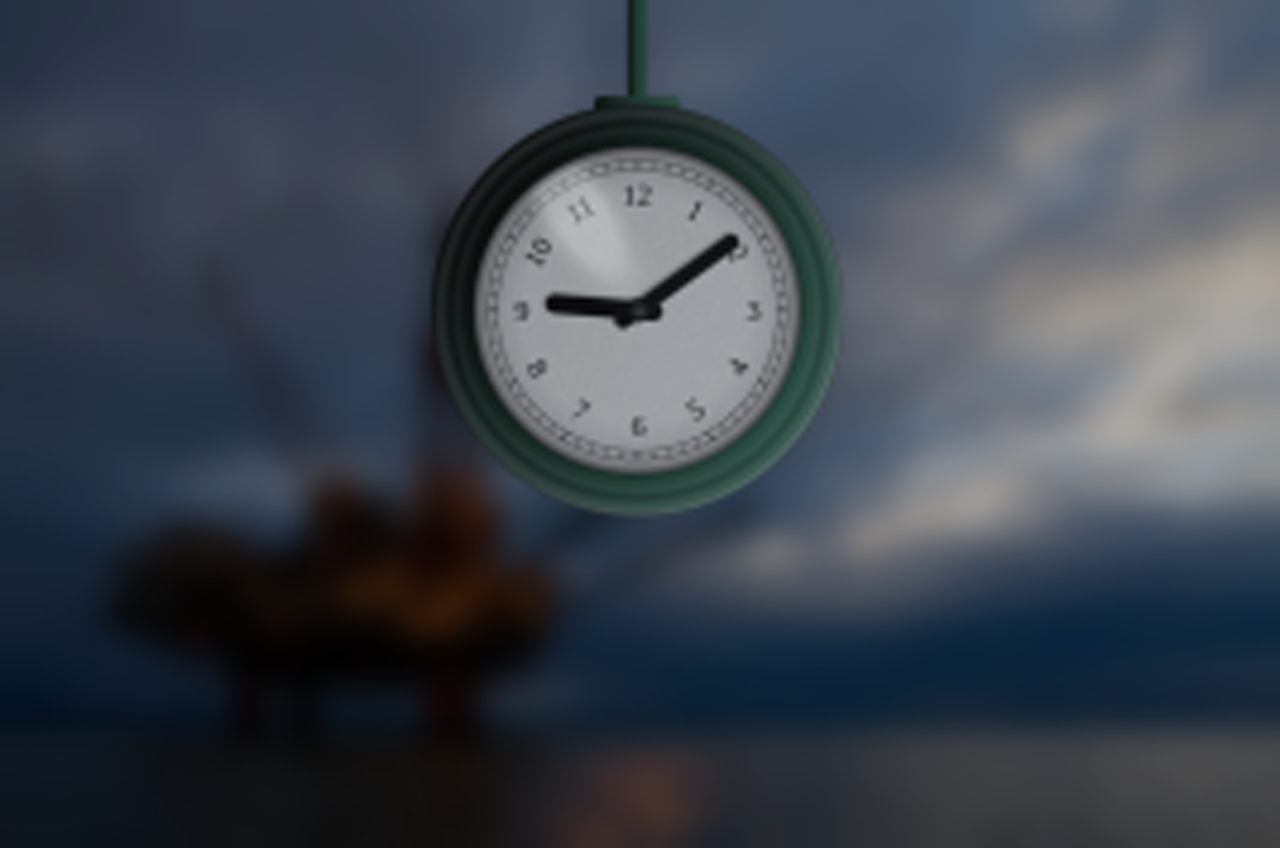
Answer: {"hour": 9, "minute": 9}
